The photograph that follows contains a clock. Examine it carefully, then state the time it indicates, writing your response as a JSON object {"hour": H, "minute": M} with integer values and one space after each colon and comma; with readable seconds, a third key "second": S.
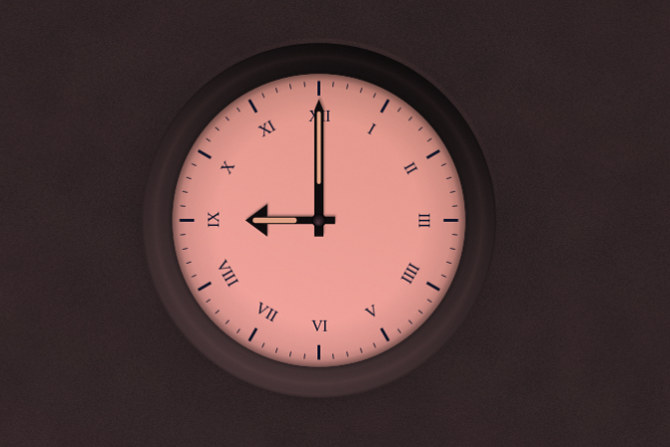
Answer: {"hour": 9, "minute": 0}
